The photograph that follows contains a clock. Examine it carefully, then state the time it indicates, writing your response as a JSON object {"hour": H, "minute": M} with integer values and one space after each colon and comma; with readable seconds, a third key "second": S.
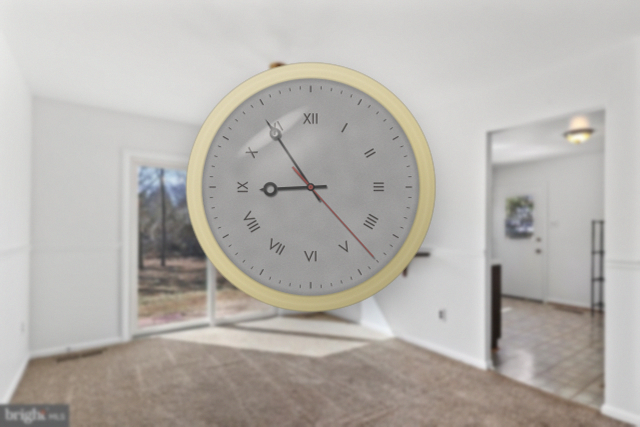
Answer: {"hour": 8, "minute": 54, "second": 23}
